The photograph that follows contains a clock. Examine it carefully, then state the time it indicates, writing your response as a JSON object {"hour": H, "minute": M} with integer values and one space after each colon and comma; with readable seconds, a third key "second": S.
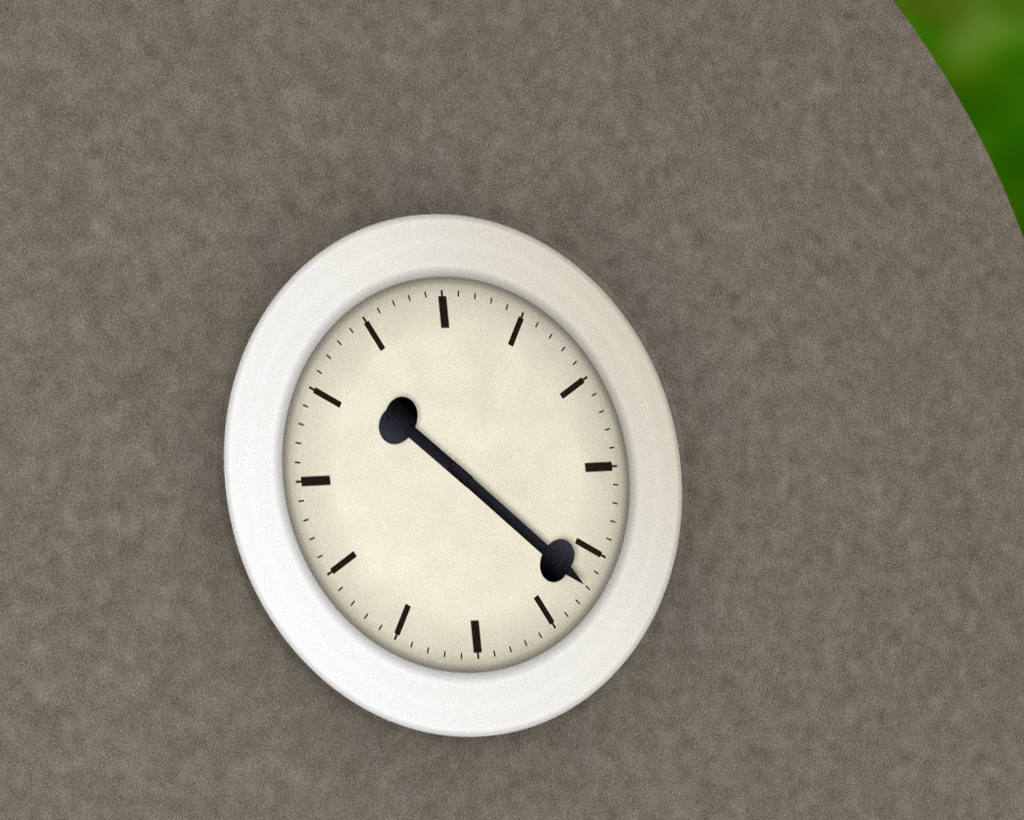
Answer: {"hour": 10, "minute": 22}
